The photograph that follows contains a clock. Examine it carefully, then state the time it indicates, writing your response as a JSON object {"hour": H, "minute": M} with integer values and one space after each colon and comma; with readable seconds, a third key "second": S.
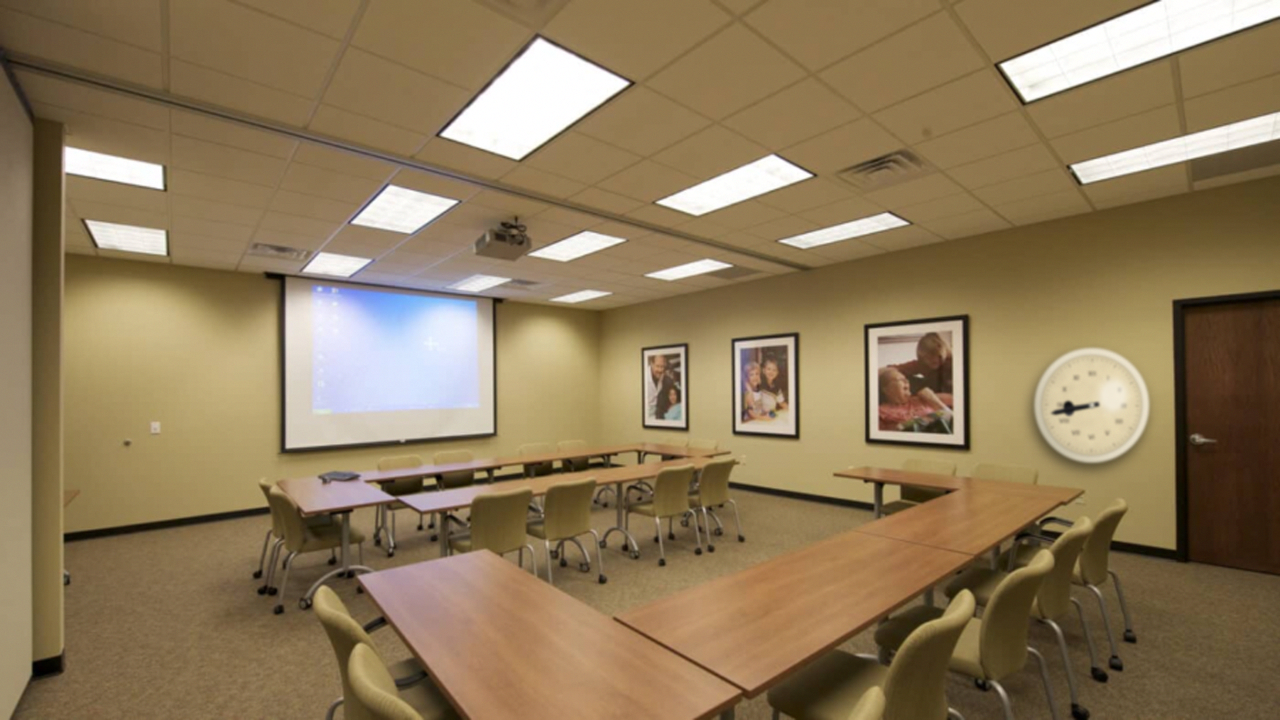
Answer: {"hour": 8, "minute": 43}
